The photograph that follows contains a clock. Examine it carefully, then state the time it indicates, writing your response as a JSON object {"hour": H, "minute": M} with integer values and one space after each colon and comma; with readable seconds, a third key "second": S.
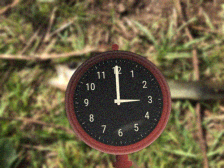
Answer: {"hour": 3, "minute": 0}
